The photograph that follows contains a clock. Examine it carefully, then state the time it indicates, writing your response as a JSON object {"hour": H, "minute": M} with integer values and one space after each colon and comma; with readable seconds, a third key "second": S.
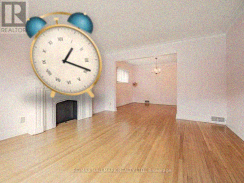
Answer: {"hour": 1, "minute": 19}
